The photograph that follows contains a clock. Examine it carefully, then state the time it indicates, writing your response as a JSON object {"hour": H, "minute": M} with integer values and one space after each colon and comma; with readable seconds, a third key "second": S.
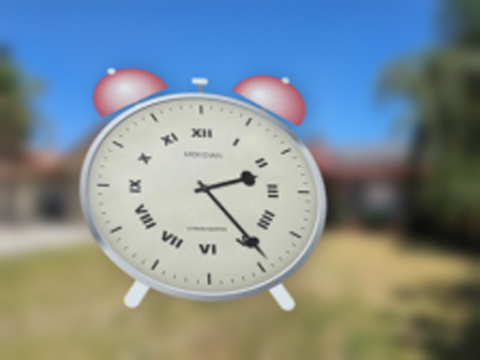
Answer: {"hour": 2, "minute": 24}
